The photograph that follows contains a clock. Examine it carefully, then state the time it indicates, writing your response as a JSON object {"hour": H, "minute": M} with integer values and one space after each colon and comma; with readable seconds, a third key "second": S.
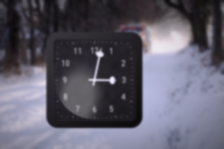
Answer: {"hour": 3, "minute": 2}
